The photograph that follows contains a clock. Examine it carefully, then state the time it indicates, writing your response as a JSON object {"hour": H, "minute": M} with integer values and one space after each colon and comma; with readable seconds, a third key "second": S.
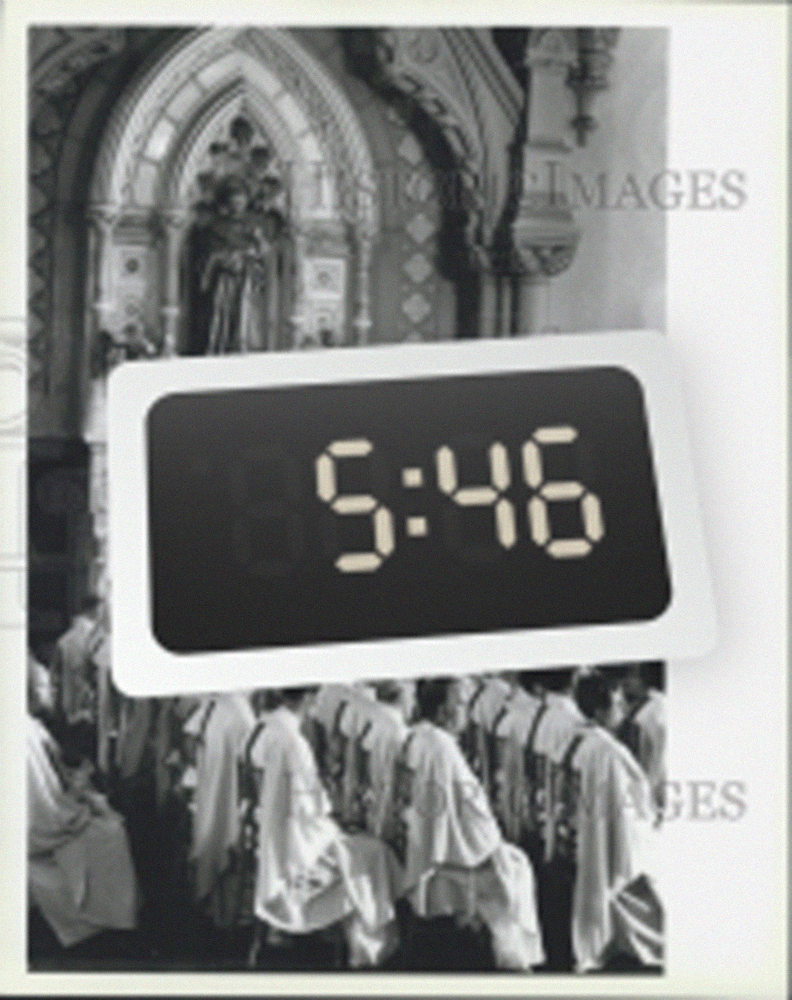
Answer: {"hour": 5, "minute": 46}
